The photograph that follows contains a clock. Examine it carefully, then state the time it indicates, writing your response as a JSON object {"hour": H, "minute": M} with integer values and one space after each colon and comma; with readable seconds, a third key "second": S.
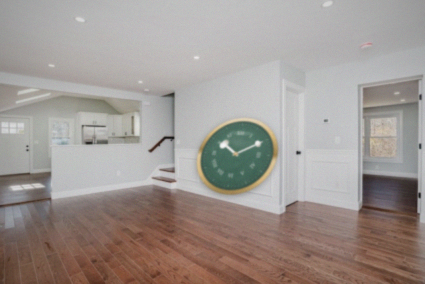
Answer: {"hour": 10, "minute": 10}
